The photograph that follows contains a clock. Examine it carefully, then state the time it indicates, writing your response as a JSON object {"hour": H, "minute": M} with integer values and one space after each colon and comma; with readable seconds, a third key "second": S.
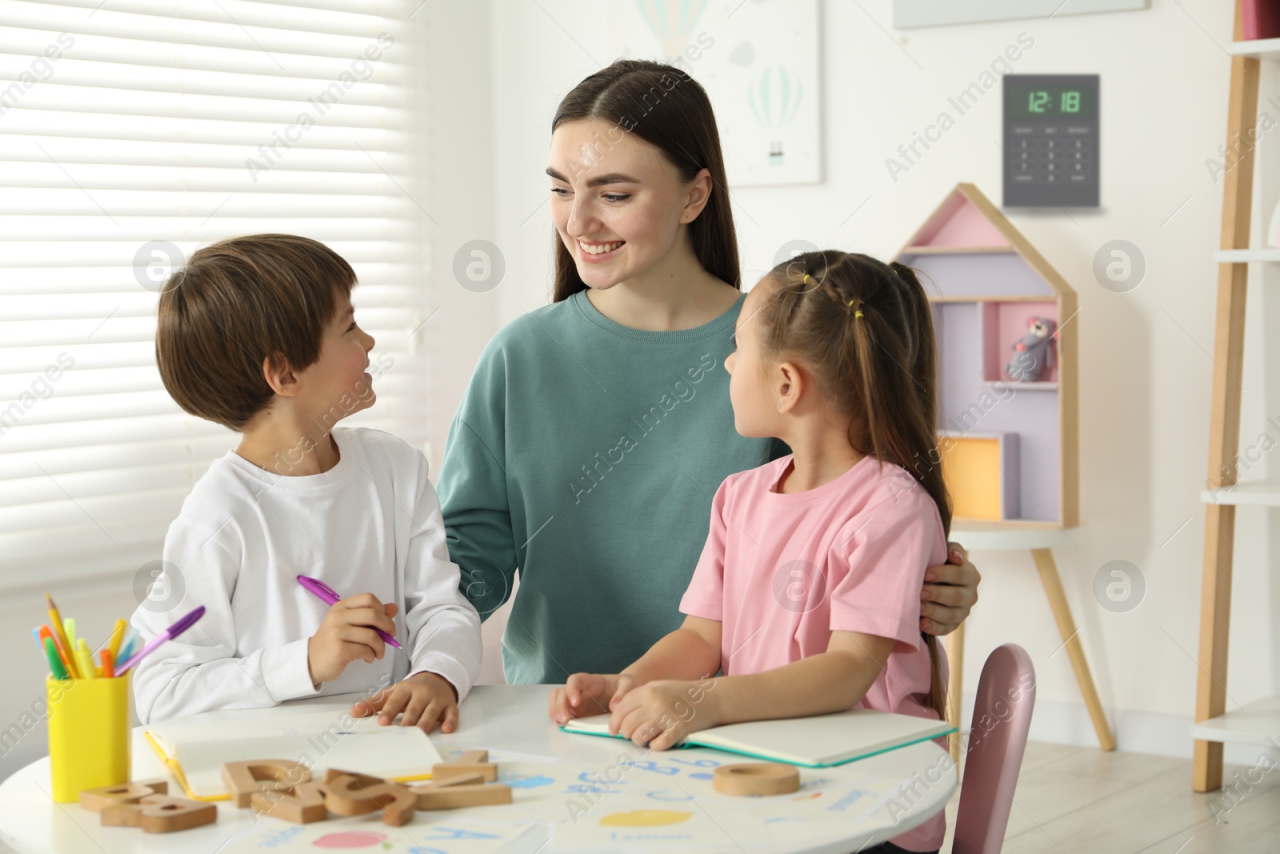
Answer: {"hour": 12, "minute": 18}
